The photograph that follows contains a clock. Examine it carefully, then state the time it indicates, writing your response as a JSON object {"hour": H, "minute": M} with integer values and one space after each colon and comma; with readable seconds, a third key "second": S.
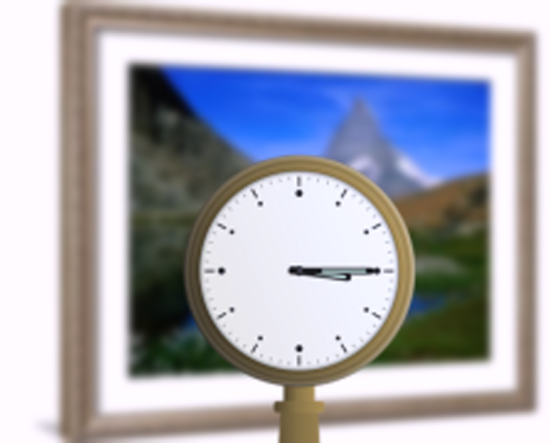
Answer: {"hour": 3, "minute": 15}
